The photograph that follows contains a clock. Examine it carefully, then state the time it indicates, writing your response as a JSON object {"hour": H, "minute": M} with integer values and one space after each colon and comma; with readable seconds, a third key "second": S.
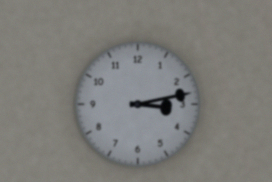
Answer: {"hour": 3, "minute": 13}
